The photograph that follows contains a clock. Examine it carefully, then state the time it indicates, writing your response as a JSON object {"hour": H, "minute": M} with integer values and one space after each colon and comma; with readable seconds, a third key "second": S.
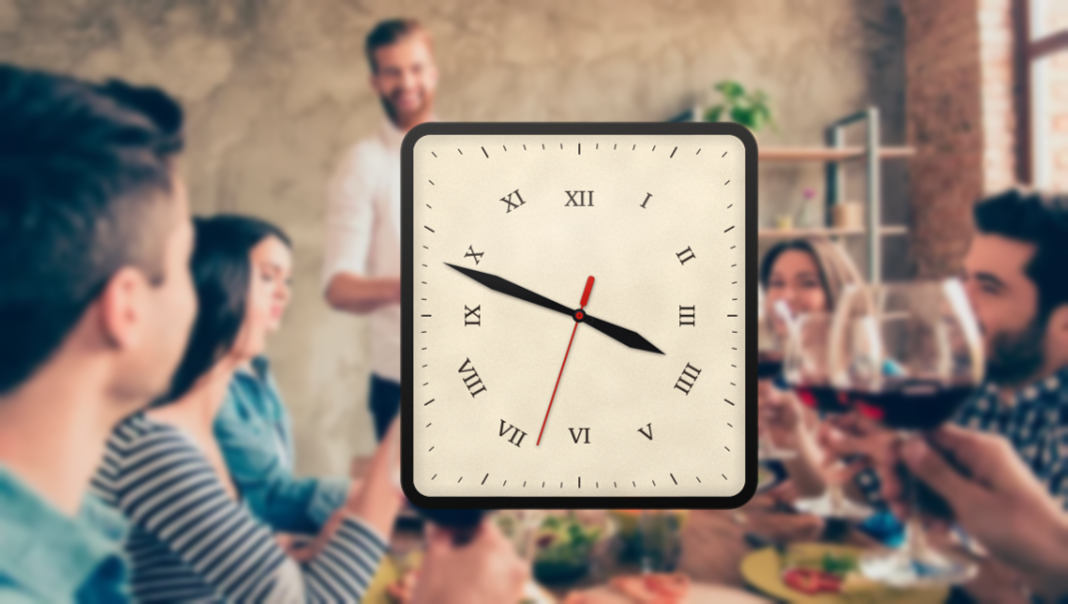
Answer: {"hour": 3, "minute": 48, "second": 33}
